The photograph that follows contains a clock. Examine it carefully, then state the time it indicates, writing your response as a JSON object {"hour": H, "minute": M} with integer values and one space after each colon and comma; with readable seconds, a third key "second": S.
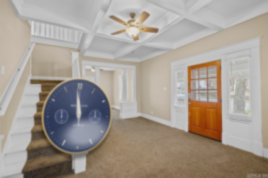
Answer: {"hour": 11, "minute": 59}
